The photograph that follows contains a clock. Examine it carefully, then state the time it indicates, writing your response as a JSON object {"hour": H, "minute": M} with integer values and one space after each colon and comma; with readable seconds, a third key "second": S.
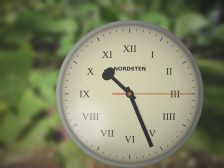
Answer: {"hour": 10, "minute": 26, "second": 15}
